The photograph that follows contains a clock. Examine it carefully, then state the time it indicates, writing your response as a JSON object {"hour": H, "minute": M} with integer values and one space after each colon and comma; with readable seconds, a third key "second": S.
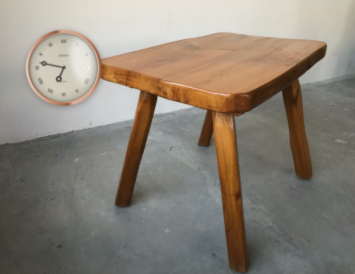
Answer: {"hour": 6, "minute": 47}
